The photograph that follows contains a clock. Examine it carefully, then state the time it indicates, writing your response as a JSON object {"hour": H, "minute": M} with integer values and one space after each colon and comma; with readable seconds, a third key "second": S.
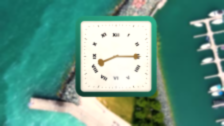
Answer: {"hour": 8, "minute": 15}
